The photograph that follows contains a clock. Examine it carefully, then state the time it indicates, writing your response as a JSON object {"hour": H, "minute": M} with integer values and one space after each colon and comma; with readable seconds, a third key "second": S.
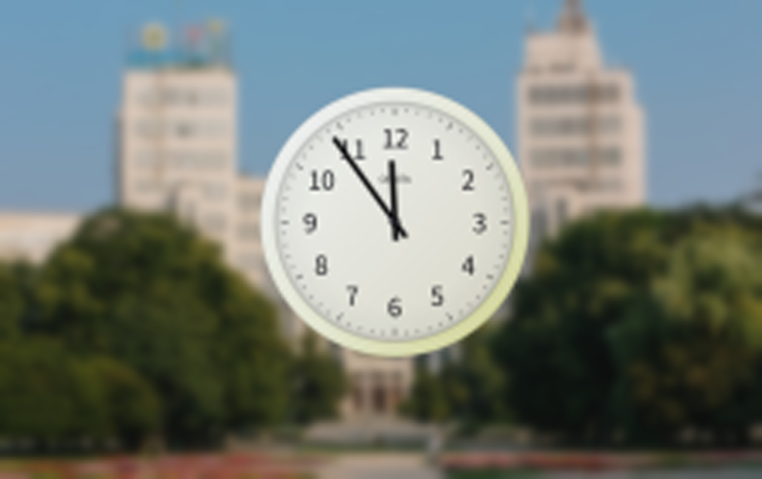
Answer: {"hour": 11, "minute": 54}
